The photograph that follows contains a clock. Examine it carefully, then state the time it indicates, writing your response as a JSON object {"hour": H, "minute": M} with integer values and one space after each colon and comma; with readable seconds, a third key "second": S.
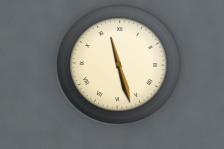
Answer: {"hour": 11, "minute": 27}
